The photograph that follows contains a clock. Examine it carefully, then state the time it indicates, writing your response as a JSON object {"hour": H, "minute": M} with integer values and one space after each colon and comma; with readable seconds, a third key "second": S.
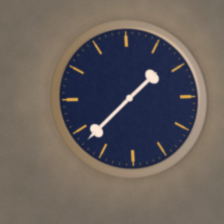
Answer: {"hour": 1, "minute": 38}
